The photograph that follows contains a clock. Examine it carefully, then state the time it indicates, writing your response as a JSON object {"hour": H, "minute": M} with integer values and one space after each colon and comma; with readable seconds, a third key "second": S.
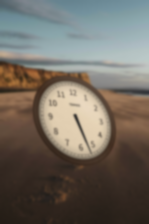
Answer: {"hour": 5, "minute": 27}
